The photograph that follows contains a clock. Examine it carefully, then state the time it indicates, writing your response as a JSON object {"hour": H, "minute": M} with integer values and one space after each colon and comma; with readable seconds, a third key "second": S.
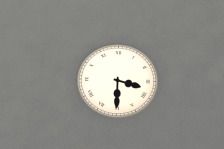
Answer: {"hour": 3, "minute": 30}
